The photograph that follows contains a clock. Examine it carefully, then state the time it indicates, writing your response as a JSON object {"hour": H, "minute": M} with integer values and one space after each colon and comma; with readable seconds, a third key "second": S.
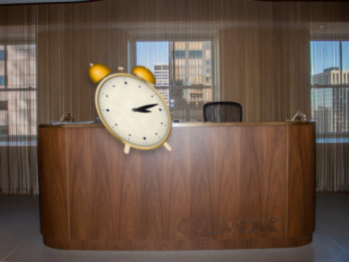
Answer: {"hour": 3, "minute": 13}
